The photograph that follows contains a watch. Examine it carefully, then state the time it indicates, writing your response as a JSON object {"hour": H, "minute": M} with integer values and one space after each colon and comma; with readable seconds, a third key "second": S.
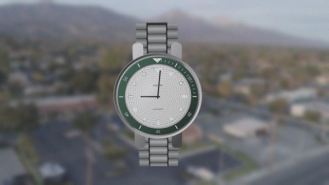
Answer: {"hour": 9, "minute": 1}
